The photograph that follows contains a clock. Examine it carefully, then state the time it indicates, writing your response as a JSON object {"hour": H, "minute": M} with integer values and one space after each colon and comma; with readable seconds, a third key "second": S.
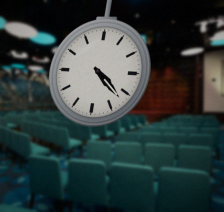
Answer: {"hour": 4, "minute": 22}
